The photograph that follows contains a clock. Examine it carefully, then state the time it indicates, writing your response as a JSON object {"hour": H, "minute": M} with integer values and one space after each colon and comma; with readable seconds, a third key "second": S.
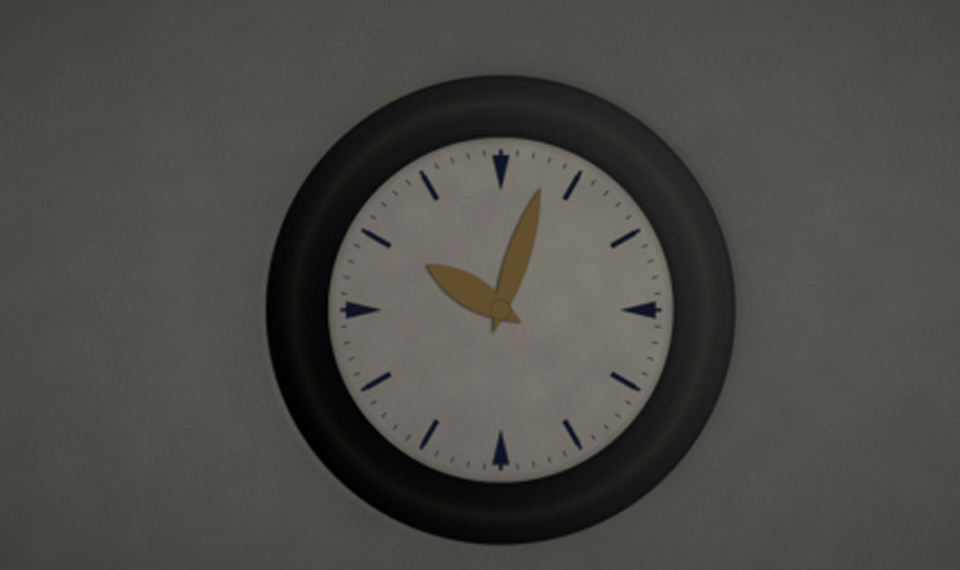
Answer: {"hour": 10, "minute": 3}
